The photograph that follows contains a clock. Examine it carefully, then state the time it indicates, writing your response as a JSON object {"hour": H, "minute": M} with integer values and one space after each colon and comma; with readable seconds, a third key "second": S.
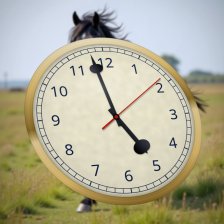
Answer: {"hour": 4, "minute": 58, "second": 9}
